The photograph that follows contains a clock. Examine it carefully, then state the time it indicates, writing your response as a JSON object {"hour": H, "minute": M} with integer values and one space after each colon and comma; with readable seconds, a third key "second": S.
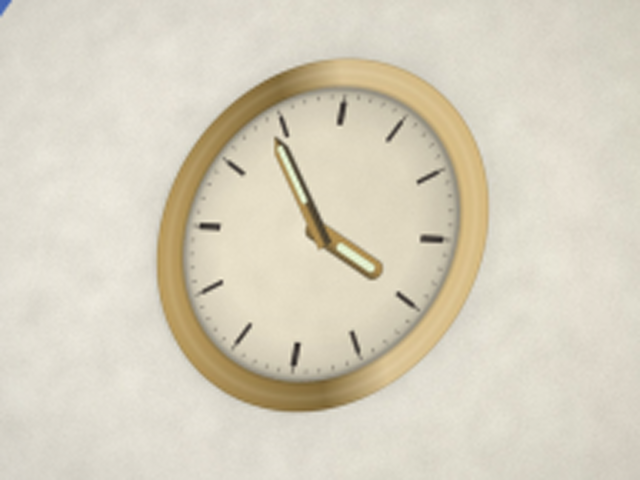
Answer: {"hour": 3, "minute": 54}
